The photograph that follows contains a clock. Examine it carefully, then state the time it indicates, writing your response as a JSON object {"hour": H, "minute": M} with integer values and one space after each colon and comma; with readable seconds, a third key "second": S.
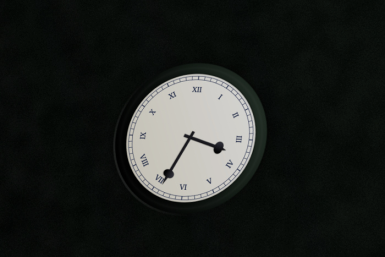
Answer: {"hour": 3, "minute": 34}
